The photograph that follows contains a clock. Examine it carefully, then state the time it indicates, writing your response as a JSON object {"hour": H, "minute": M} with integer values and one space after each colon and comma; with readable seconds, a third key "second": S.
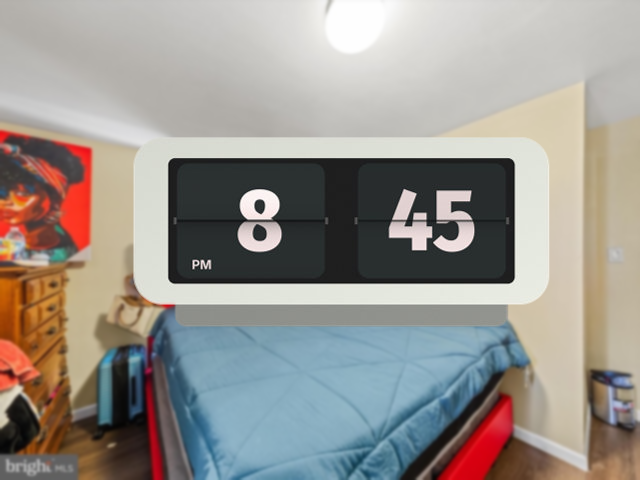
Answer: {"hour": 8, "minute": 45}
